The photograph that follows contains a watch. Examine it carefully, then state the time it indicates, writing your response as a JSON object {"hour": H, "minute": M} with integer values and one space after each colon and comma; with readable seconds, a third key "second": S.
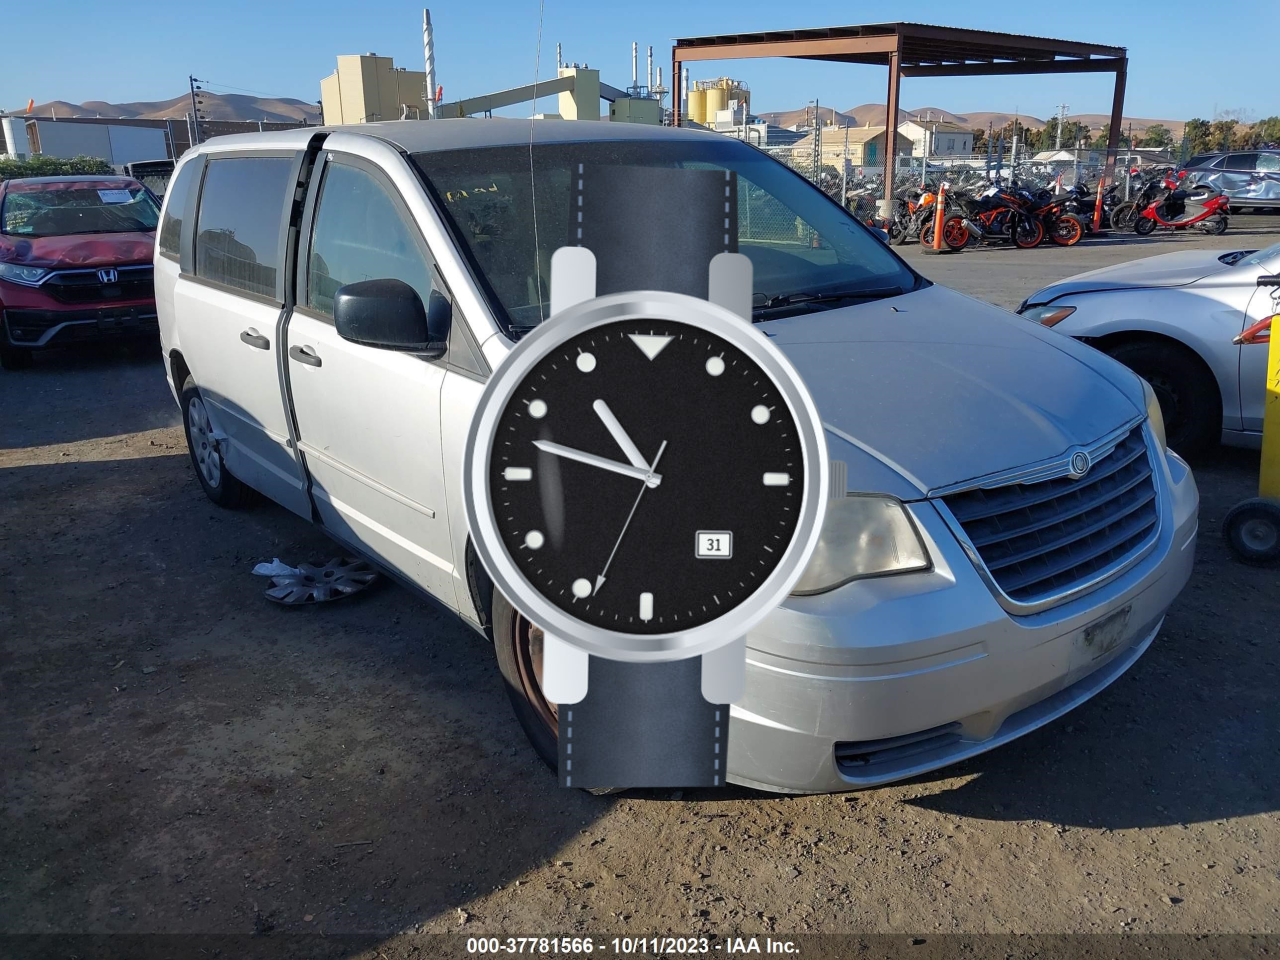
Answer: {"hour": 10, "minute": 47, "second": 34}
